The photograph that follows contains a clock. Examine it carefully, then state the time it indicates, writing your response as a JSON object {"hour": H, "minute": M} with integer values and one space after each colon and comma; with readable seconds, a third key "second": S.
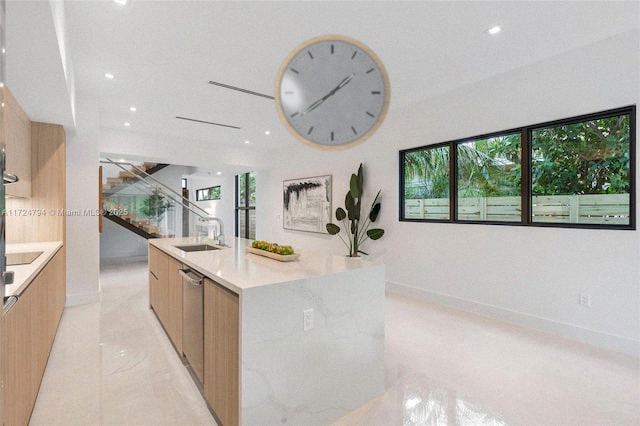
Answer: {"hour": 1, "minute": 39}
